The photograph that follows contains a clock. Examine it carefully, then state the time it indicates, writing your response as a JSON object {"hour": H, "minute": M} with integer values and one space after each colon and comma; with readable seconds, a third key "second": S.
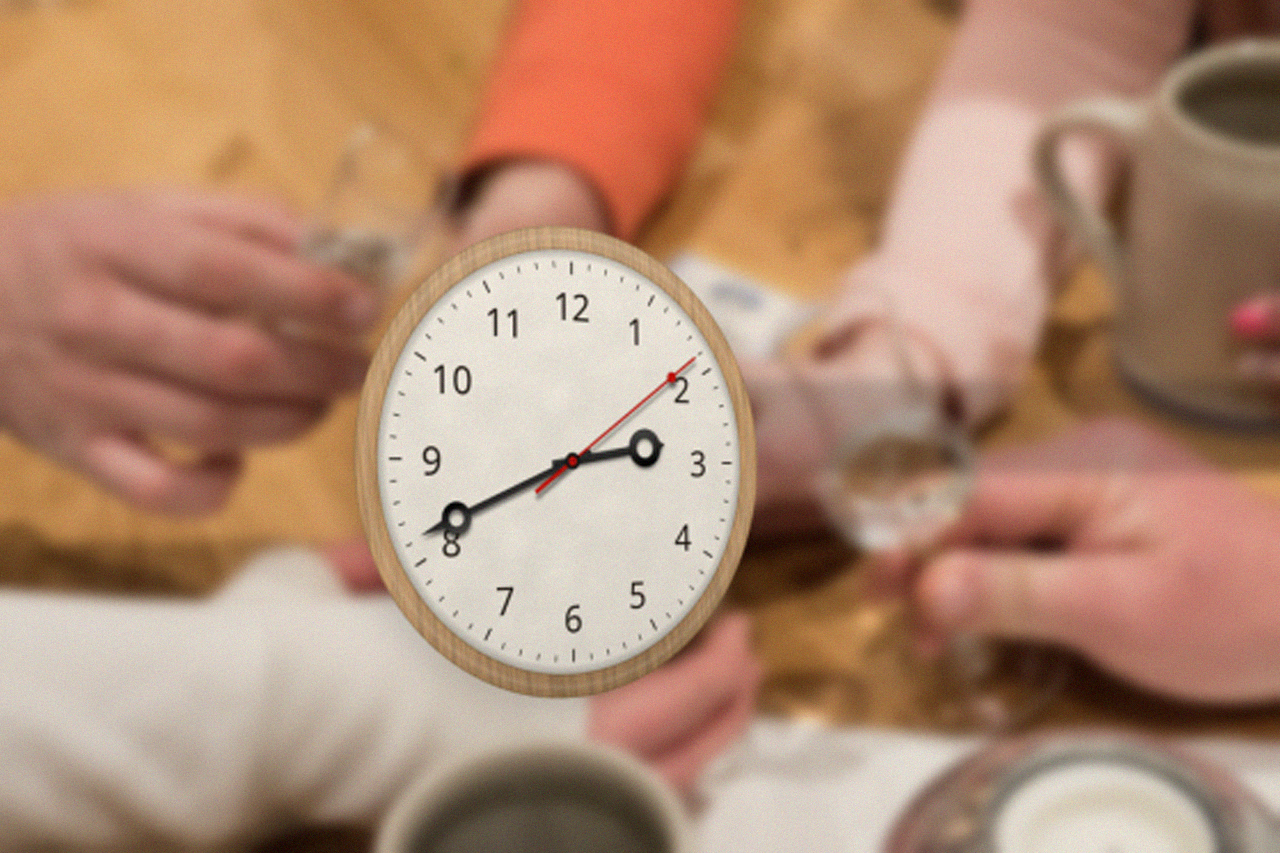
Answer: {"hour": 2, "minute": 41, "second": 9}
